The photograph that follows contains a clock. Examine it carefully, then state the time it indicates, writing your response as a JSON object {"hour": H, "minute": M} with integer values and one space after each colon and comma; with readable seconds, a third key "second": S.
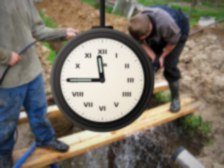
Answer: {"hour": 11, "minute": 45}
